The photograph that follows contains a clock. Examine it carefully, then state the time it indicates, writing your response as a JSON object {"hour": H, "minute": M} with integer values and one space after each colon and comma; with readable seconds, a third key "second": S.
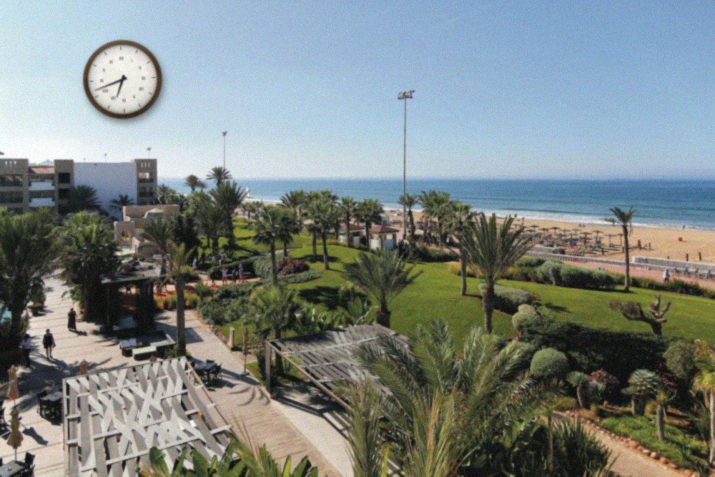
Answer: {"hour": 6, "minute": 42}
